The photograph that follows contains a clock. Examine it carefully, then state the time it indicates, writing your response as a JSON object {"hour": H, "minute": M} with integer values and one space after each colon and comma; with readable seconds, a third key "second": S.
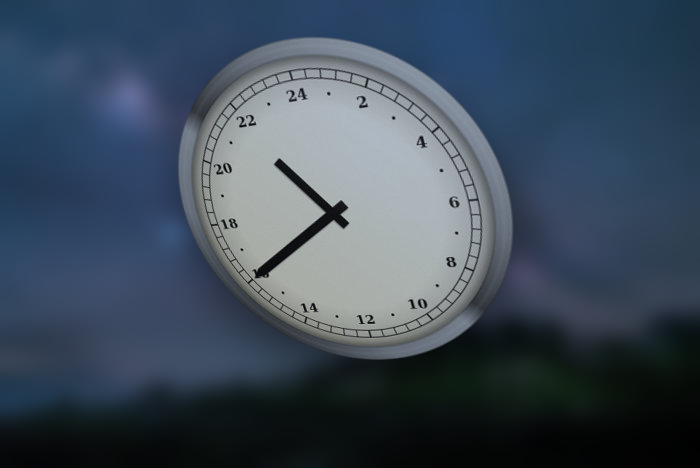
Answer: {"hour": 21, "minute": 40}
